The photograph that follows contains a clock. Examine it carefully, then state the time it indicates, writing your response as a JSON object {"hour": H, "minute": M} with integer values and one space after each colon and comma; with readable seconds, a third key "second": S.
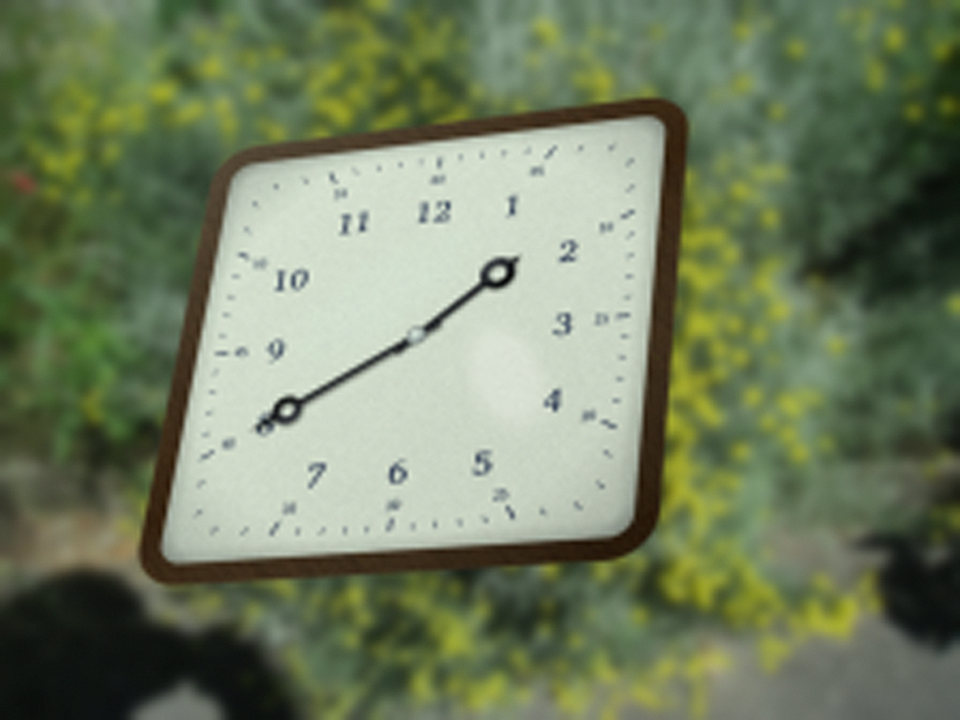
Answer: {"hour": 1, "minute": 40}
